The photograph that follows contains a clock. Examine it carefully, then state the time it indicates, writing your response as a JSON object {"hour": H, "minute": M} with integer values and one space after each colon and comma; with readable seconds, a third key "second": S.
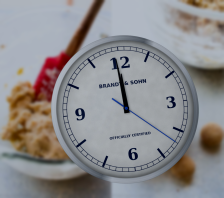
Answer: {"hour": 11, "minute": 59, "second": 22}
